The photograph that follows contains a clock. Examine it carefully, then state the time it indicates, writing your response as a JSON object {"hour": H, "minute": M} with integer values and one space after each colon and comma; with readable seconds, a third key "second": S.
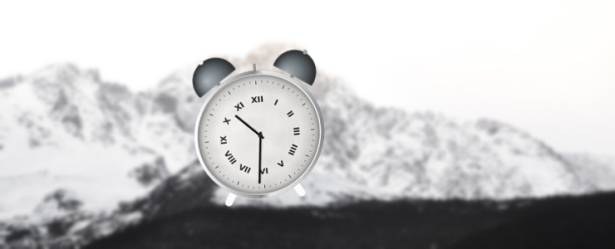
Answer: {"hour": 10, "minute": 31}
